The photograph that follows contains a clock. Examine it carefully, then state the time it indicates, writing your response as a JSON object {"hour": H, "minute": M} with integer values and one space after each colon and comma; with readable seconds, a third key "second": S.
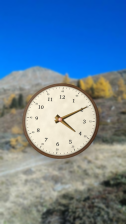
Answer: {"hour": 4, "minute": 10}
